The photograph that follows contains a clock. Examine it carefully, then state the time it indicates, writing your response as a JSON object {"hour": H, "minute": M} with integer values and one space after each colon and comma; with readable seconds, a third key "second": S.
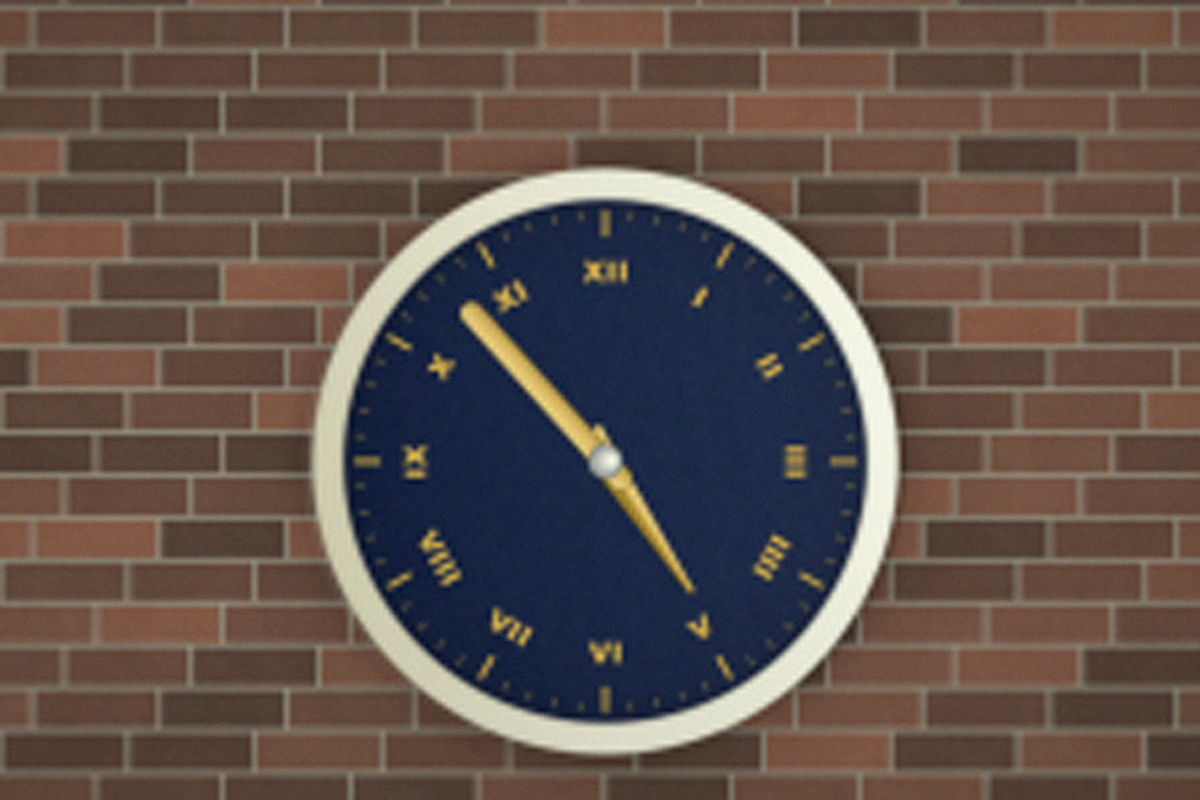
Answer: {"hour": 4, "minute": 53}
